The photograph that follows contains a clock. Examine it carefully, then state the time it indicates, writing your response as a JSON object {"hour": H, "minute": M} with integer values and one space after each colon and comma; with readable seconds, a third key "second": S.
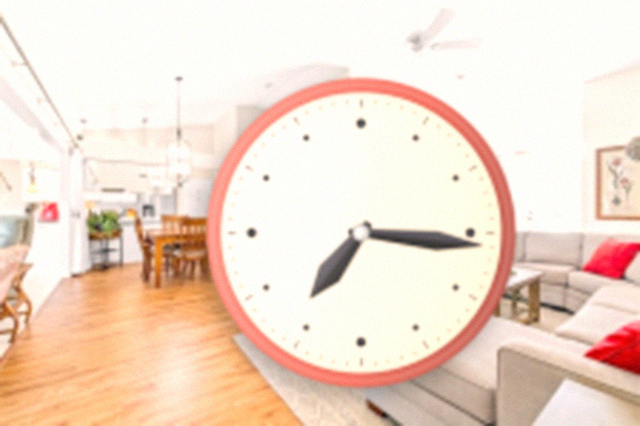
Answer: {"hour": 7, "minute": 16}
